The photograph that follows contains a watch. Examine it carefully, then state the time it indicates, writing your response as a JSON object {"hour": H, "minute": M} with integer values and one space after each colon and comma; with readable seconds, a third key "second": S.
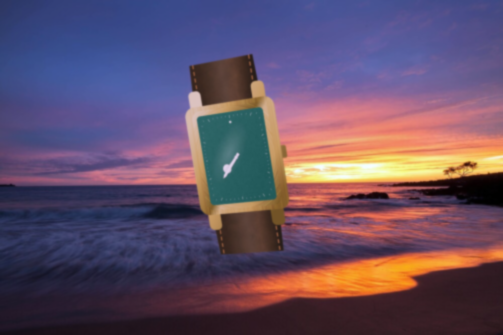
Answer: {"hour": 7, "minute": 37}
